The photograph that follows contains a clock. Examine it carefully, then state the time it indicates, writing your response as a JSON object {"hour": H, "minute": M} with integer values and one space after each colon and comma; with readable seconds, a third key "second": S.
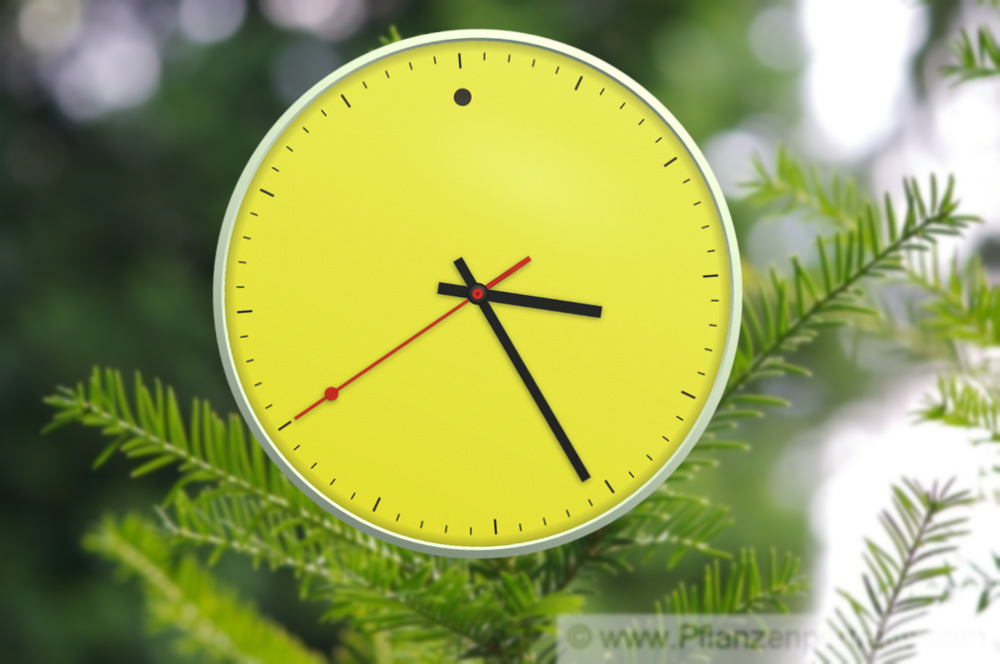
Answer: {"hour": 3, "minute": 25, "second": 40}
